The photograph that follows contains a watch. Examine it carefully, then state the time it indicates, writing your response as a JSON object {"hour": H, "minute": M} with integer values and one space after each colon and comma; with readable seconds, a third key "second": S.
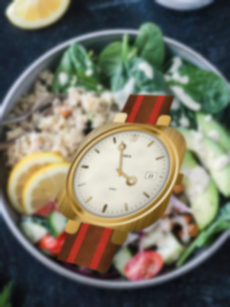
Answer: {"hour": 3, "minute": 57}
